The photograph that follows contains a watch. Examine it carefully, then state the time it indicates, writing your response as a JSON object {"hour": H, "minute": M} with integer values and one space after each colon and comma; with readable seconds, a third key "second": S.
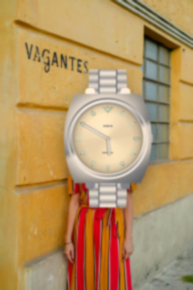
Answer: {"hour": 5, "minute": 50}
